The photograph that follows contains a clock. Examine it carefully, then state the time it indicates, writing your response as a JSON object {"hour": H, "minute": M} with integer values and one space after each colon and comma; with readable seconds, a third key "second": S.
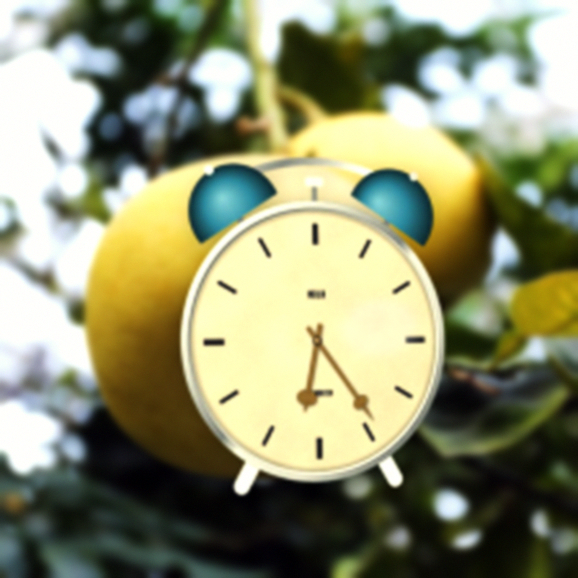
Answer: {"hour": 6, "minute": 24}
